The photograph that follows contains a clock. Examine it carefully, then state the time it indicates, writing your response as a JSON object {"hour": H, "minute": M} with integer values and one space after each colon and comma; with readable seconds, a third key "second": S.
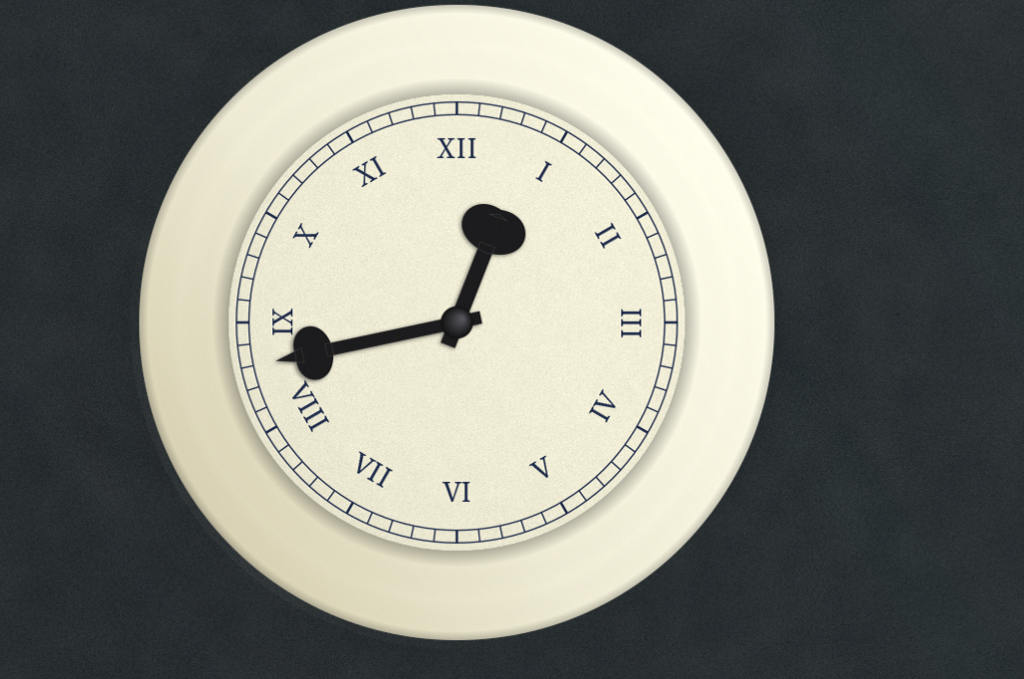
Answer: {"hour": 12, "minute": 43}
